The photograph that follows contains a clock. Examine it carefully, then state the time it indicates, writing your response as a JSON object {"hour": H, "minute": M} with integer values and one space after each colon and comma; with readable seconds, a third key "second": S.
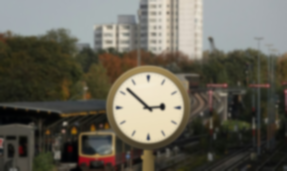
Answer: {"hour": 2, "minute": 52}
